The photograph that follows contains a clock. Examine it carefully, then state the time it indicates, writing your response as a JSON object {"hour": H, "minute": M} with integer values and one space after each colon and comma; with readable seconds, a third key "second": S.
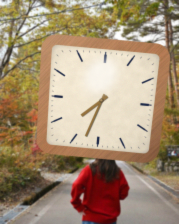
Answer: {"hour": 7, "minute": 33}
